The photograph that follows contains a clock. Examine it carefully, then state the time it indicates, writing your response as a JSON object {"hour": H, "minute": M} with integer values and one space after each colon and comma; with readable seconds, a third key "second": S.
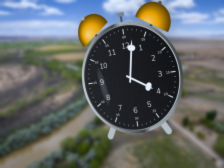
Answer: {"hour": 4, "minute": 2}
